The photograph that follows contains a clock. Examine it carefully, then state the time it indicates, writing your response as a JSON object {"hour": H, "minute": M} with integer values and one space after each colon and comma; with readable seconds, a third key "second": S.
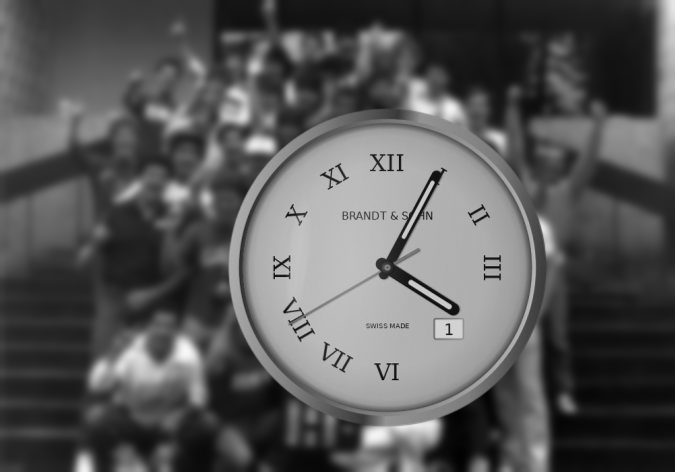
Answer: {"hour": 4, "minute": 4, "second": 40}
